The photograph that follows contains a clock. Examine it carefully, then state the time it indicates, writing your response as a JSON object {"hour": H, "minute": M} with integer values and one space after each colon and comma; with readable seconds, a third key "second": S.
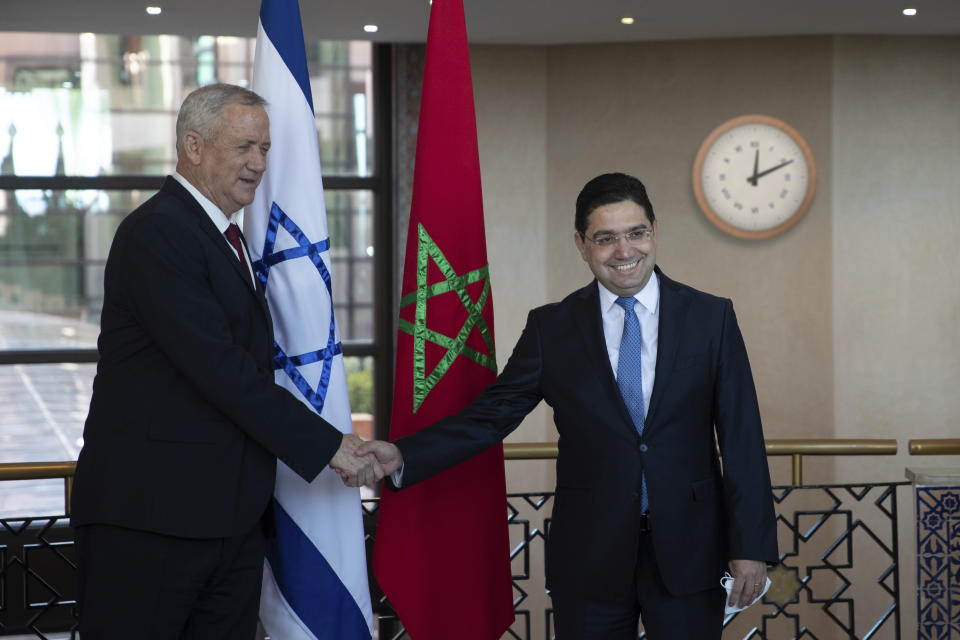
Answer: {"hour": 12, "minute": 11}
